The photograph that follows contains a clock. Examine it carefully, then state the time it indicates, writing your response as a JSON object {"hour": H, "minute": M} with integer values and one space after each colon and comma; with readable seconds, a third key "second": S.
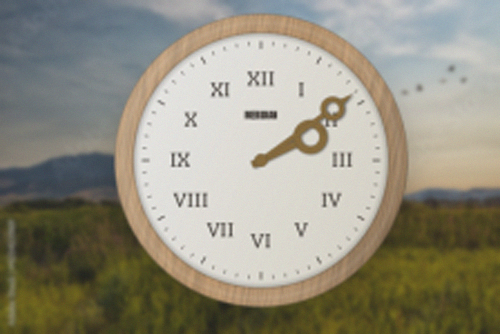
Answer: {"hour": 2, "minute": 9}
